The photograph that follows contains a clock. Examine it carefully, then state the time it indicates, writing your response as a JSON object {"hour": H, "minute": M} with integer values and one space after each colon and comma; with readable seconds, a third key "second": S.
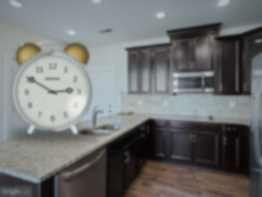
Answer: {"hour": 2, "minute": 50}
